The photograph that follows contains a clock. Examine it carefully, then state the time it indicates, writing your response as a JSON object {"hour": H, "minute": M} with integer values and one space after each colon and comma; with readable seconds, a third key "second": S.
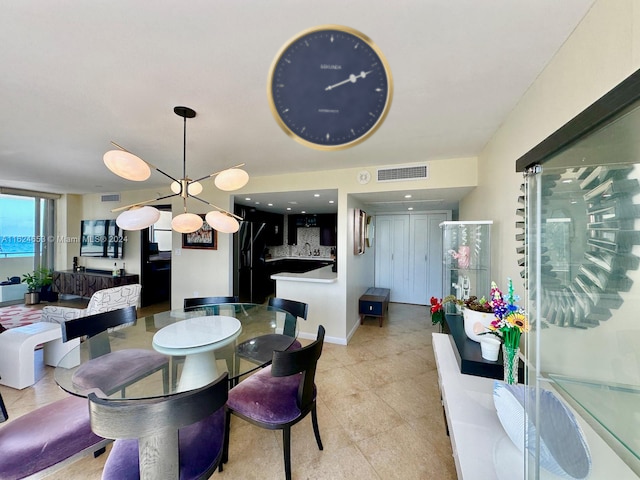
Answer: {"hour": 2, "minute": 11}
